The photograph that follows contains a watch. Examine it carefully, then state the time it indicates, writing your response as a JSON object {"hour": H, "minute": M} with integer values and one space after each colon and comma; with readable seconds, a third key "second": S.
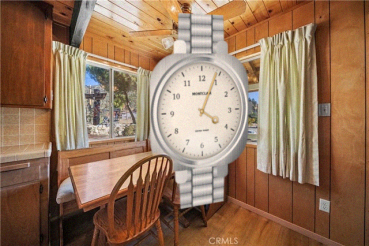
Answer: {"hour": 4, "minute": 4}
